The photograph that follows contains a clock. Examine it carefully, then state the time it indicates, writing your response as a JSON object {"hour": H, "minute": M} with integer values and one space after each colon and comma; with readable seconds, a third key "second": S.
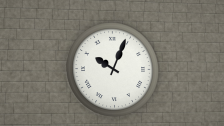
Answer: {"hour": 10, "minute": 4}
